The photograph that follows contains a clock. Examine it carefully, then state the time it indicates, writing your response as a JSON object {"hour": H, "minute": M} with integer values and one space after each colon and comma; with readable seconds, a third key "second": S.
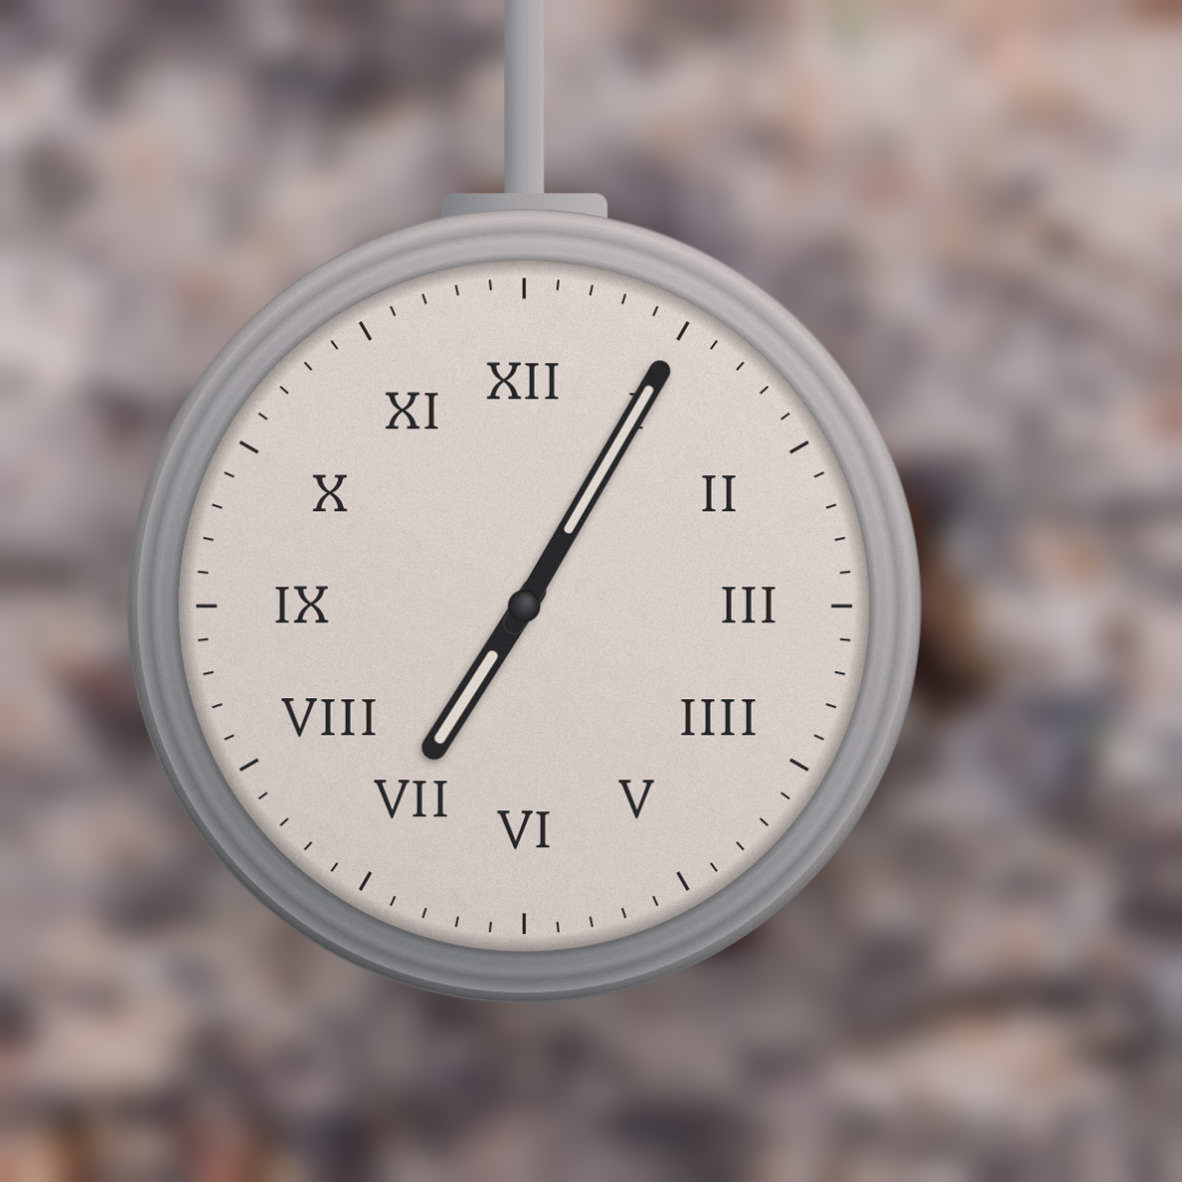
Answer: {"hour": 7, "minute": 5}
